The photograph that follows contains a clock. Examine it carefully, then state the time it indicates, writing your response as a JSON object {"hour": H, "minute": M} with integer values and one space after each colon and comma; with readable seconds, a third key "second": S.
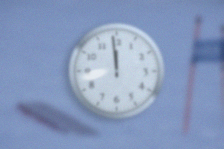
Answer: {"hour": 11, "minute": 59}
